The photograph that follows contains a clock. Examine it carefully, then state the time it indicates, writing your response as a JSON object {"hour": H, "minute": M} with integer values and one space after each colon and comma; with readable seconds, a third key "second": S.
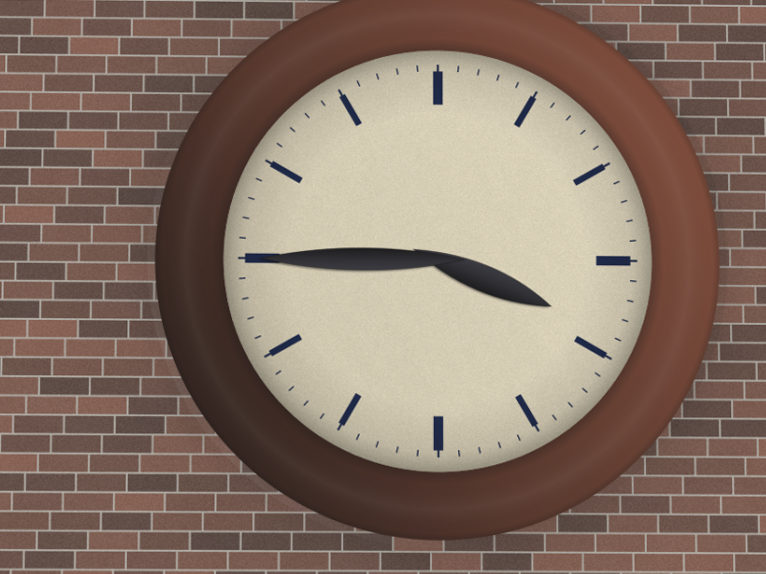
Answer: {"hour": 3, "minute": 45}
